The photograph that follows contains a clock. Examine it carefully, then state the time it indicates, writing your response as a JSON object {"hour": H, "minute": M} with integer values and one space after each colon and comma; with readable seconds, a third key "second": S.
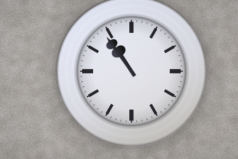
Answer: {"hour": 10, "minute": 54}
